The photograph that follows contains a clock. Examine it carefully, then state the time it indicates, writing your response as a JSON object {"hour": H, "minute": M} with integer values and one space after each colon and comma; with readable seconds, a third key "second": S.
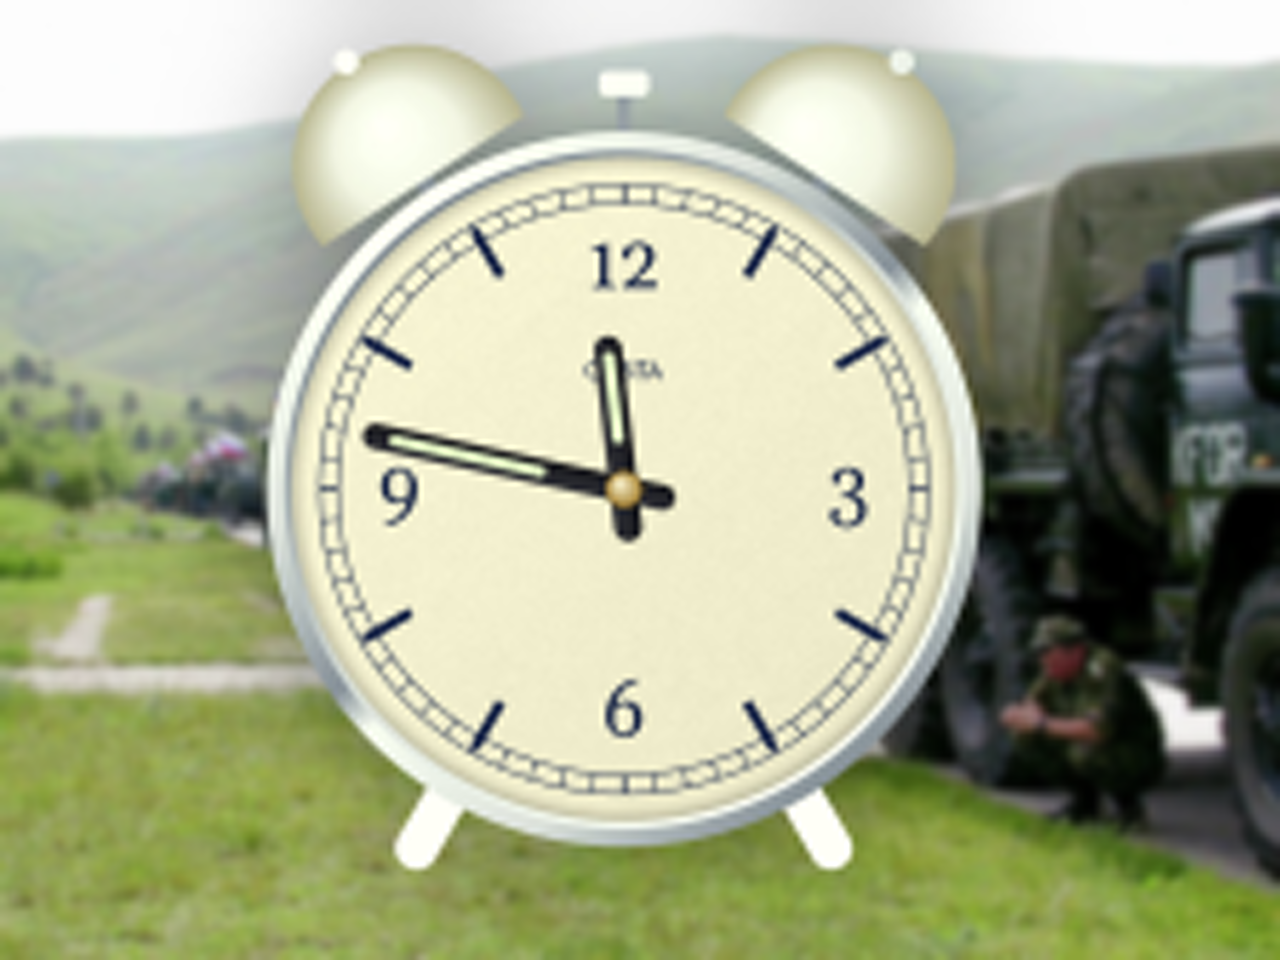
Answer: {"hour": 11, "minute": 47}
